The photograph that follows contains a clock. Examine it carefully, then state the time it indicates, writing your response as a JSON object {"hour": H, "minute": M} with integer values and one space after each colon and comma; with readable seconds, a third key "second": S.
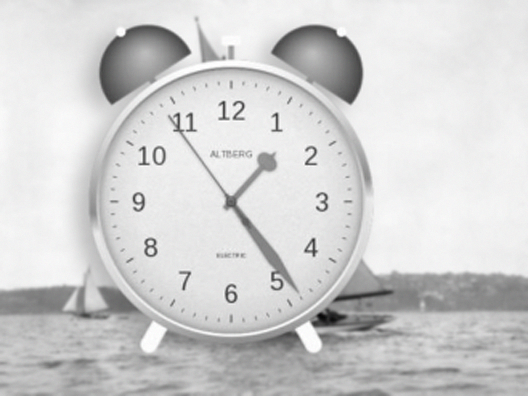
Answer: {"hour": 1, "minute": 23, "second": 54}
